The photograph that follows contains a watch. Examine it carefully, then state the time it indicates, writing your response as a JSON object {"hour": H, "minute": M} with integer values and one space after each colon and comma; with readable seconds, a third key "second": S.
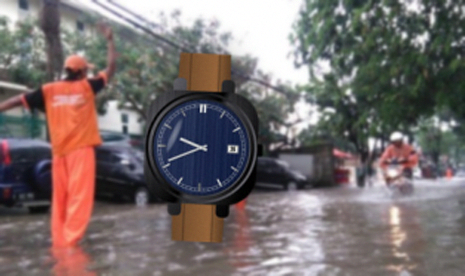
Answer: {"hour": 9, "minute": 41}
